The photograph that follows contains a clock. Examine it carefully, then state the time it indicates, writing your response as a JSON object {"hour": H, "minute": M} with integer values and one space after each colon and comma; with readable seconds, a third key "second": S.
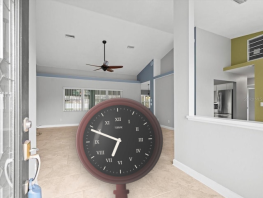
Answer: {"hour": 6, "minute": 49}
